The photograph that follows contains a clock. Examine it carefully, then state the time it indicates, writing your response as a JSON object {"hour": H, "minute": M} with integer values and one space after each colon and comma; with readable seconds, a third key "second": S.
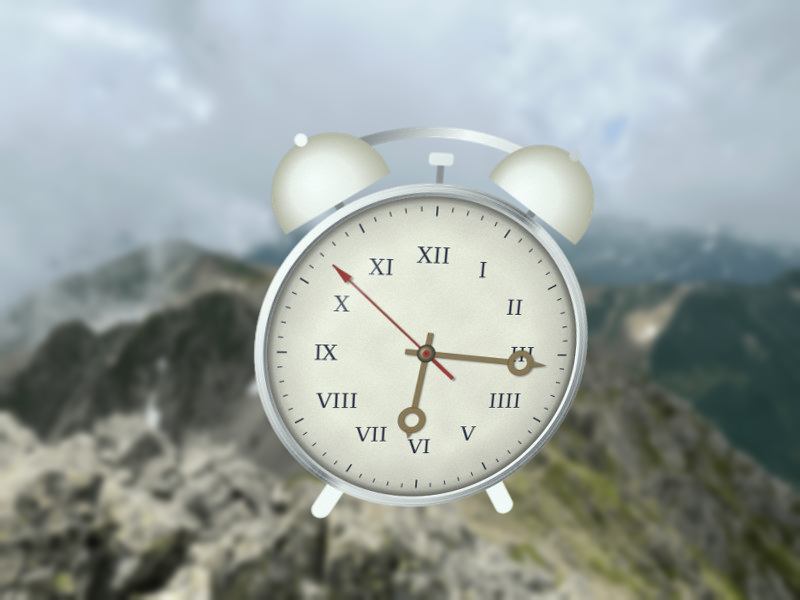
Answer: {"hour": 6, "minute": 15, "second": 52}
